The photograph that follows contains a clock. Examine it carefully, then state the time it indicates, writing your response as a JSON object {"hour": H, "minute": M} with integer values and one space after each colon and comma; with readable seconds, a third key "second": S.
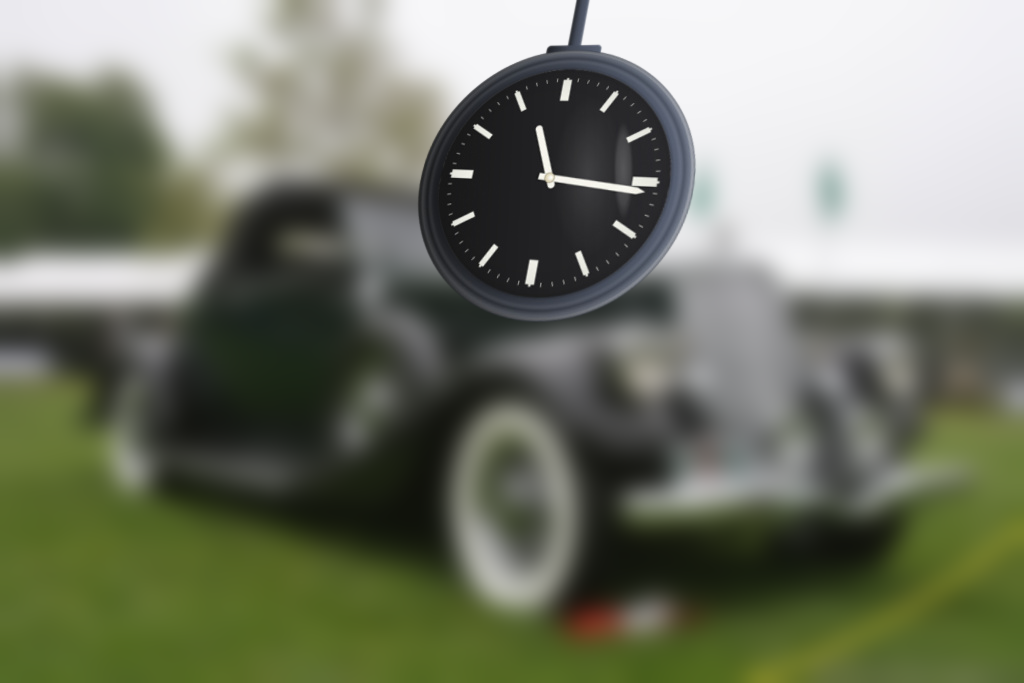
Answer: {"hour": 11, "minute": 16}
